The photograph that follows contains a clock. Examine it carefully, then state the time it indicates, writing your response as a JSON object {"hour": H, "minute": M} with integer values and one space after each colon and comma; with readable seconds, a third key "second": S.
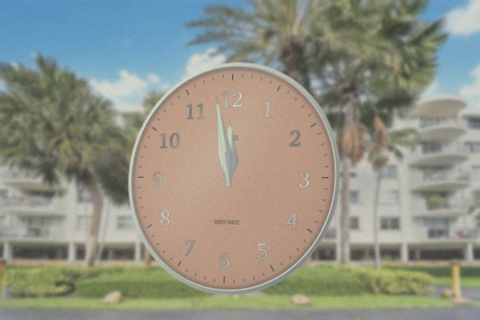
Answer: {"hour": 11, "minute": 58}
